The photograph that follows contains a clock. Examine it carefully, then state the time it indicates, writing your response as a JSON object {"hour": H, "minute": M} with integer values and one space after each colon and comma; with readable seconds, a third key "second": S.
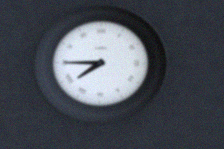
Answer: {"hour": 7, "minute": 45}
